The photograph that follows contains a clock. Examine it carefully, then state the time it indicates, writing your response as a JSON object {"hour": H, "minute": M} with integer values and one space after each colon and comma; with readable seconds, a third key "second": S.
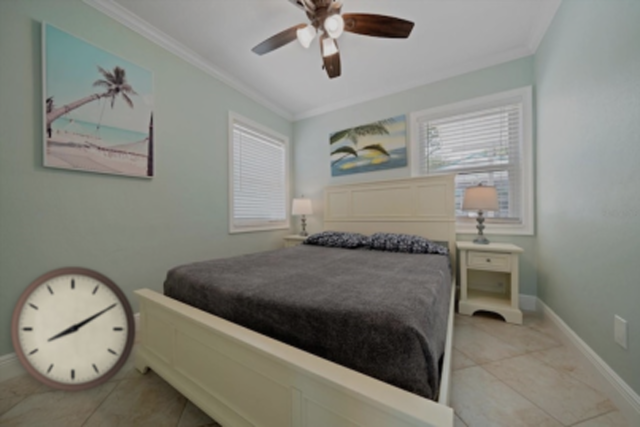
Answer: {"hour": 8, "minute": 10}
